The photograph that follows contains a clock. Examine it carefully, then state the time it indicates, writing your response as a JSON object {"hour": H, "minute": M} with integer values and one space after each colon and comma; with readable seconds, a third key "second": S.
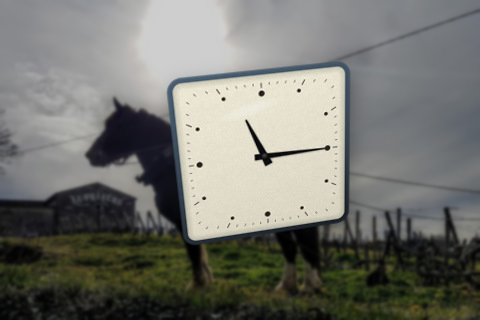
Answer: {"hour": 11, "minute": 15}
